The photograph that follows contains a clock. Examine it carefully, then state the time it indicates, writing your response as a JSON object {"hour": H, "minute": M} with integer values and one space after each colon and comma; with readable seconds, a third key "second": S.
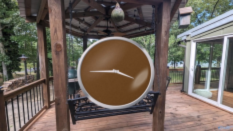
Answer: {"hour": 3, "minute": 45}
